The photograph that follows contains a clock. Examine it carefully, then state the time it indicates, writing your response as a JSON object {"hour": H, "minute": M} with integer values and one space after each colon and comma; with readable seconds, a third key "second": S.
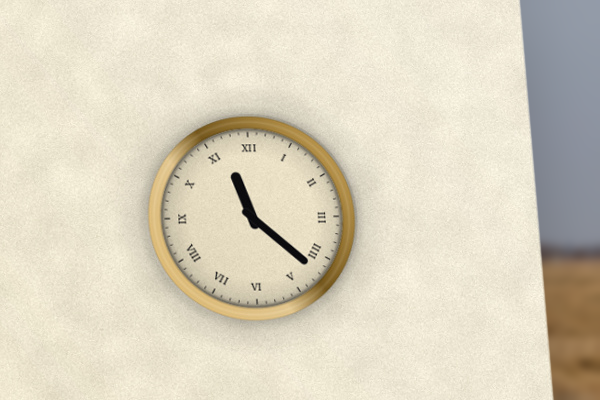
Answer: {"hour": 11, "minute": 22}
